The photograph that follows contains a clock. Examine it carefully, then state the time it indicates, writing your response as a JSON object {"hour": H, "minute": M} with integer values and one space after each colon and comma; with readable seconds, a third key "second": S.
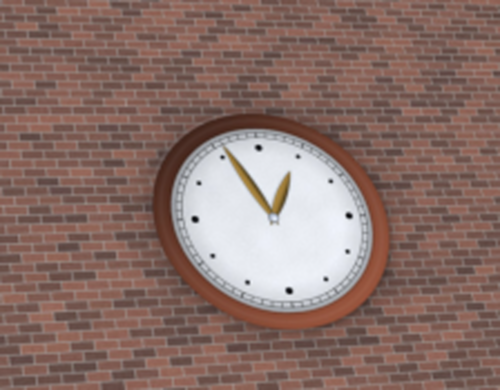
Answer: {"hour": 12, "minute": 56}
